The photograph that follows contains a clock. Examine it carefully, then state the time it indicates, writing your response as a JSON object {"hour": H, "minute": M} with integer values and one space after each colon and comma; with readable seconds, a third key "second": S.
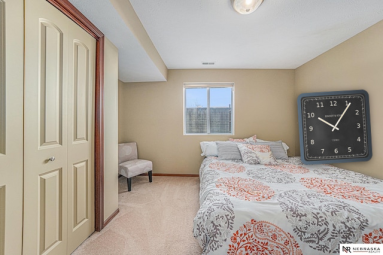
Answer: {"hour": 10, "minute": 6}
